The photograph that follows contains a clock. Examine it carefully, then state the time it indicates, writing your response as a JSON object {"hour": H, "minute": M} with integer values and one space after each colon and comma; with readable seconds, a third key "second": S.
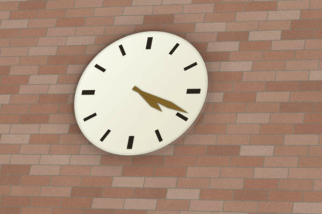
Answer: {"hour": 4, "minute": 19}
